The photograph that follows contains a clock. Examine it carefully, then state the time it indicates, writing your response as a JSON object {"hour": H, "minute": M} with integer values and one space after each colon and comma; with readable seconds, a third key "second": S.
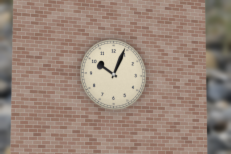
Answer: {"hour": 10, "minute": 4}
